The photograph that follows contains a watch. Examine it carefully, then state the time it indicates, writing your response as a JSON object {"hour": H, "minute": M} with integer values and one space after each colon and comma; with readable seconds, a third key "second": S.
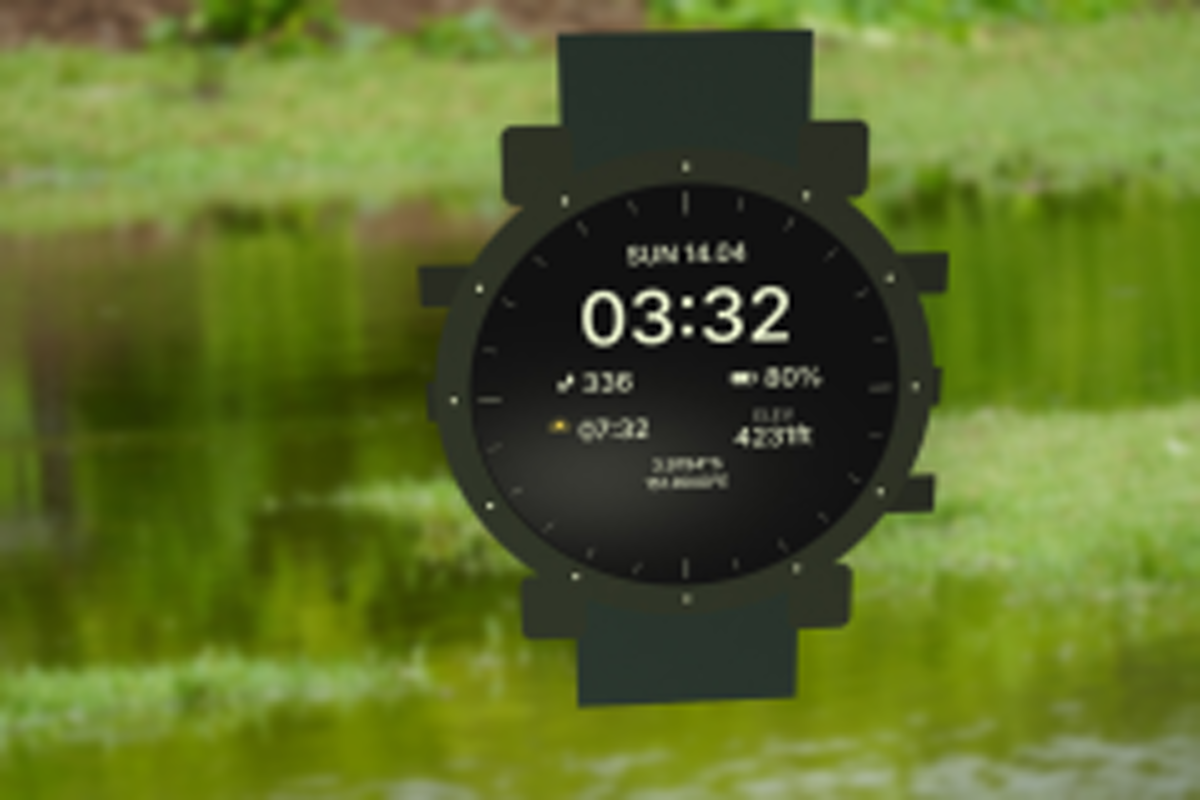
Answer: {"hour": 3, "minute": 32}
